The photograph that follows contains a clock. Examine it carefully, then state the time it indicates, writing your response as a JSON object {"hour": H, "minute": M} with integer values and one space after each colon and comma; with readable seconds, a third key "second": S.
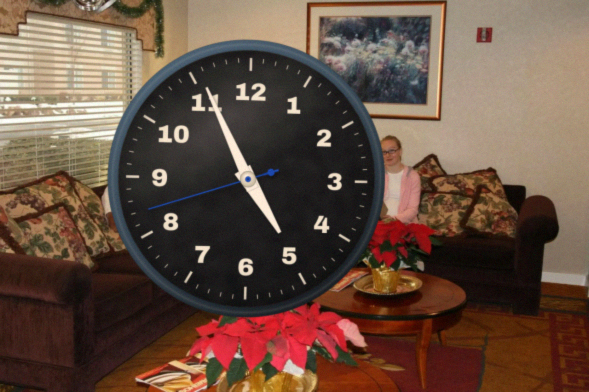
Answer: {"hour": 4, "minute": 55, "second": 42}
